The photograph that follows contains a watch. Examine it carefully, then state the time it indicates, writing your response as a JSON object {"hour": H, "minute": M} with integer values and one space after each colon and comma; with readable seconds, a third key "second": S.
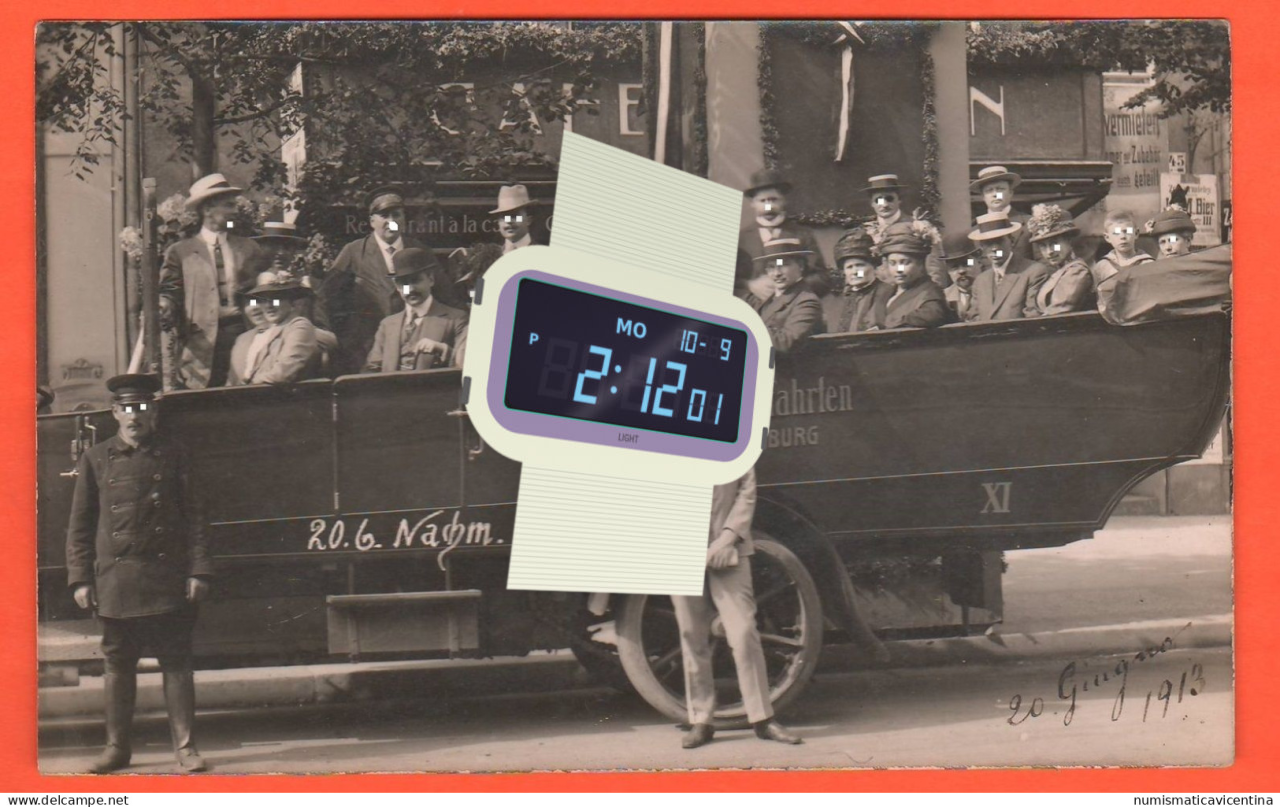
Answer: {"hour": 2, "minute": 12, "second": 1}
